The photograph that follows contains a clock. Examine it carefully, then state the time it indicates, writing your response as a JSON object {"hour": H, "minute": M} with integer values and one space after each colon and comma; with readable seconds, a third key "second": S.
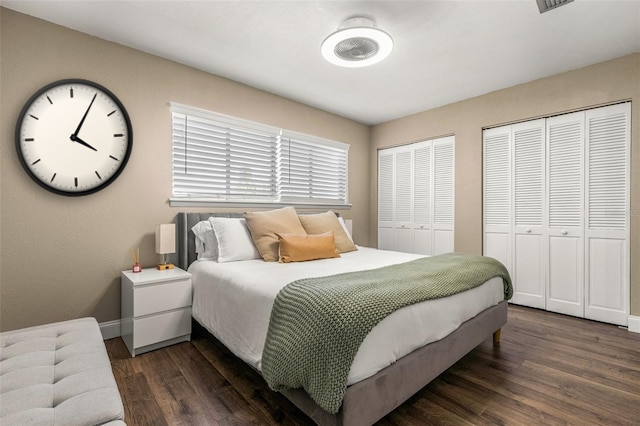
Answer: {"hour": 4, "minute": 5}
